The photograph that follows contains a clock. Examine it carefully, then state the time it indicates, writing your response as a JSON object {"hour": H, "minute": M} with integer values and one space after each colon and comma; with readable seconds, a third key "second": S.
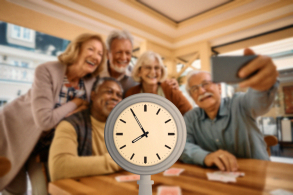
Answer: {"hour": 7, "minute": 55}
